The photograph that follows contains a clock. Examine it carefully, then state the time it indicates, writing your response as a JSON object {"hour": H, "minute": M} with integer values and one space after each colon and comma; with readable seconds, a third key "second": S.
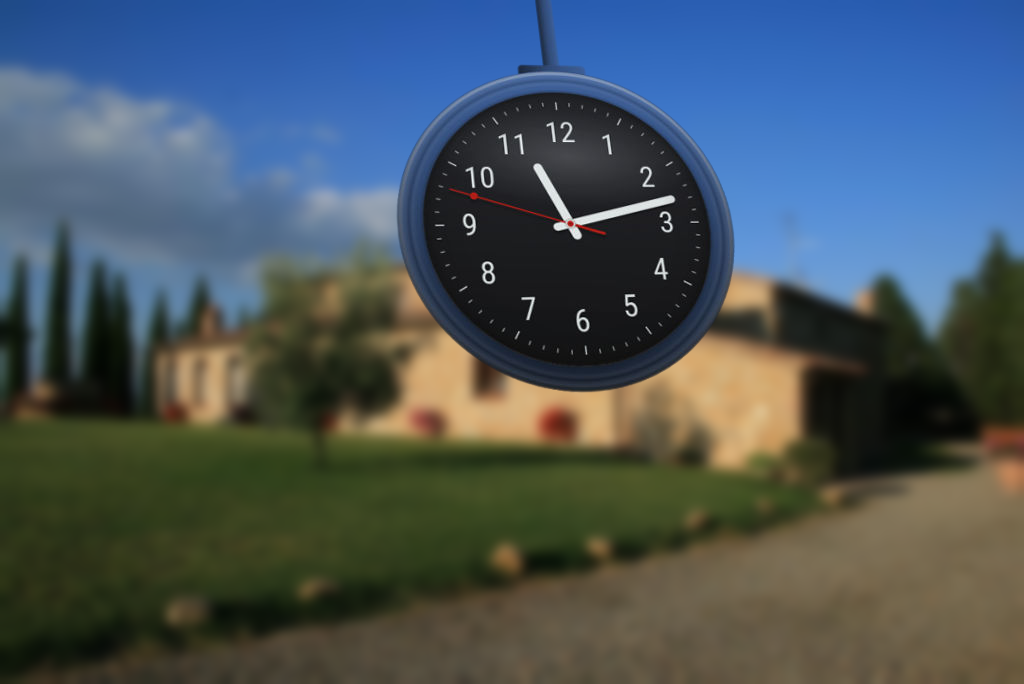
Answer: {"hour": 11, "minute": 12, "second": 48}
